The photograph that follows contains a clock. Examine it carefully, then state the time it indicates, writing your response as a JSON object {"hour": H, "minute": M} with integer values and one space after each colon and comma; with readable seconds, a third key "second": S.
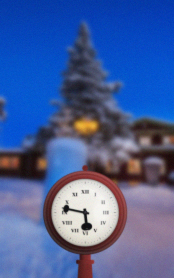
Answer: {"hour": 5, "minute": 47}
